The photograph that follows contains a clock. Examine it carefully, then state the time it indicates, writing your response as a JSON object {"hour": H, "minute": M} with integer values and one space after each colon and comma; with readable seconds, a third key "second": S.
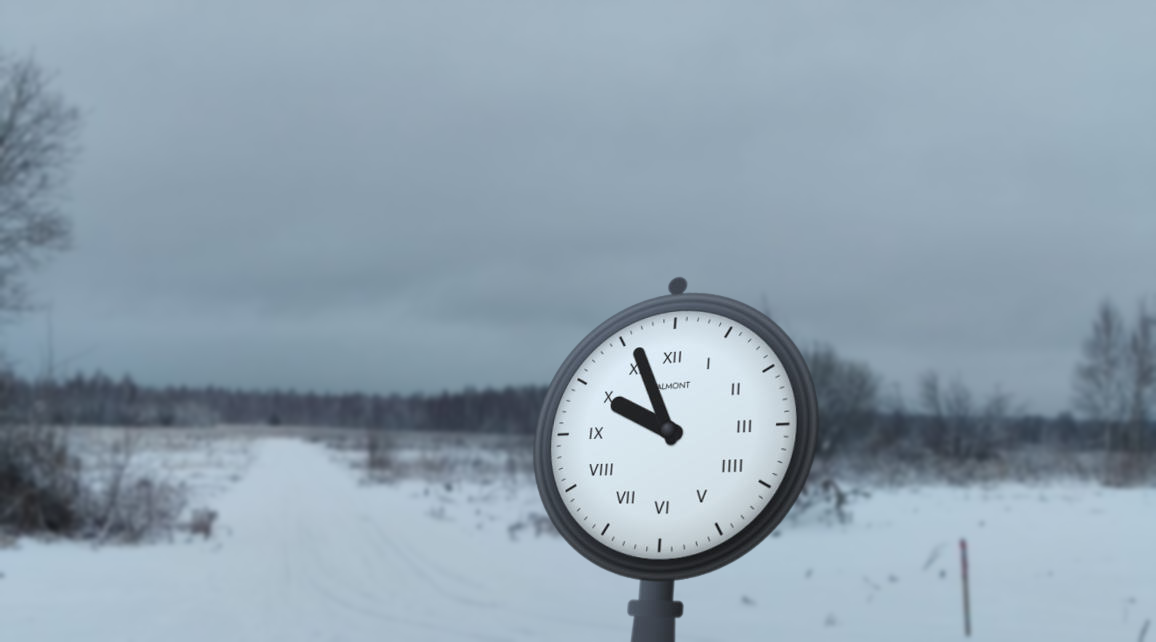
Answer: {"hour": 9, "minute": 56}
